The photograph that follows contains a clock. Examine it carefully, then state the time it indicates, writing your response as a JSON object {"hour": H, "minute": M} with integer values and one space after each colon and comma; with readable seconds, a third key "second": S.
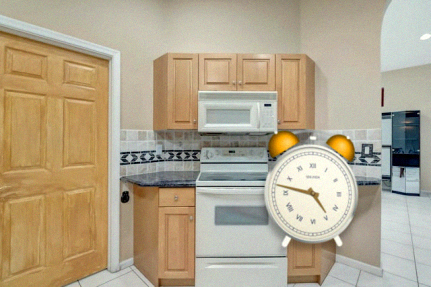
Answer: {"hour": 4, "minute": 47}
